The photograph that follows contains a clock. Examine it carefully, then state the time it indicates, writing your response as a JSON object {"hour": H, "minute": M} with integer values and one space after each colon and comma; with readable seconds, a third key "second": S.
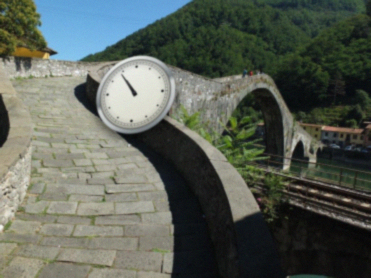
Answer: {"hour": 10, "minute": 54}
